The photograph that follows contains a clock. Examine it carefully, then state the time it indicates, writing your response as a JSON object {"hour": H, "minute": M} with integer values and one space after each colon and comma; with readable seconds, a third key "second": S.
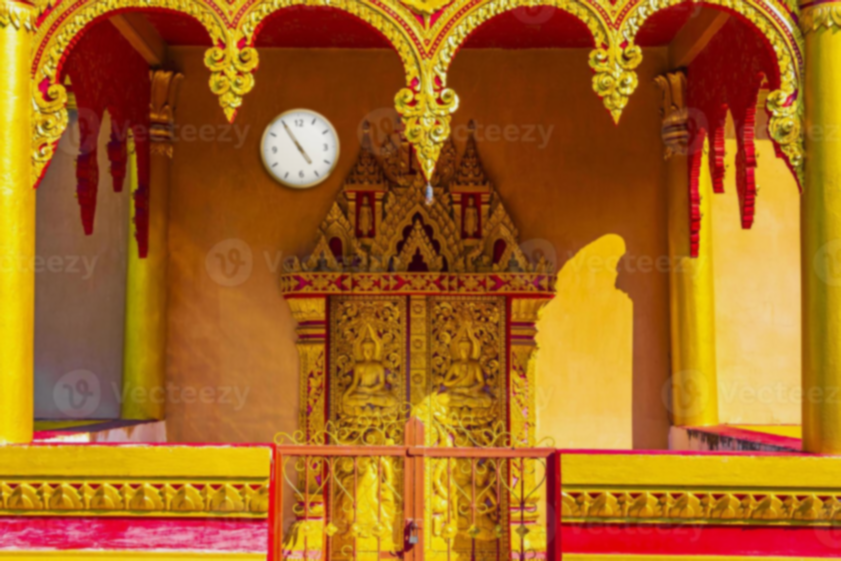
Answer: {"hour": 4, "minute": 55}
